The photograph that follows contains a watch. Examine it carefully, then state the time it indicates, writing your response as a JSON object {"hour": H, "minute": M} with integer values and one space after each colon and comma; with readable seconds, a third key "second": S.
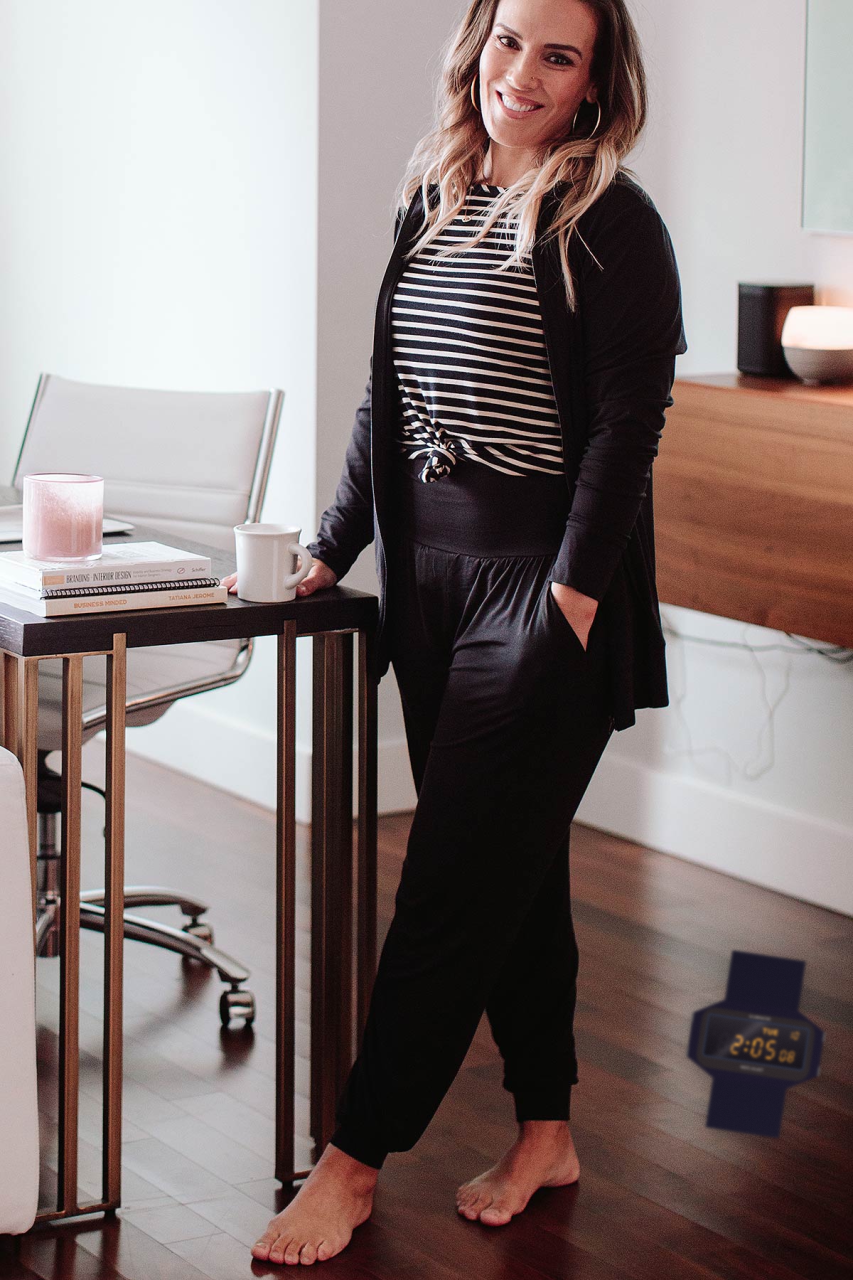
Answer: {"hour": 2, "minute": 5}
